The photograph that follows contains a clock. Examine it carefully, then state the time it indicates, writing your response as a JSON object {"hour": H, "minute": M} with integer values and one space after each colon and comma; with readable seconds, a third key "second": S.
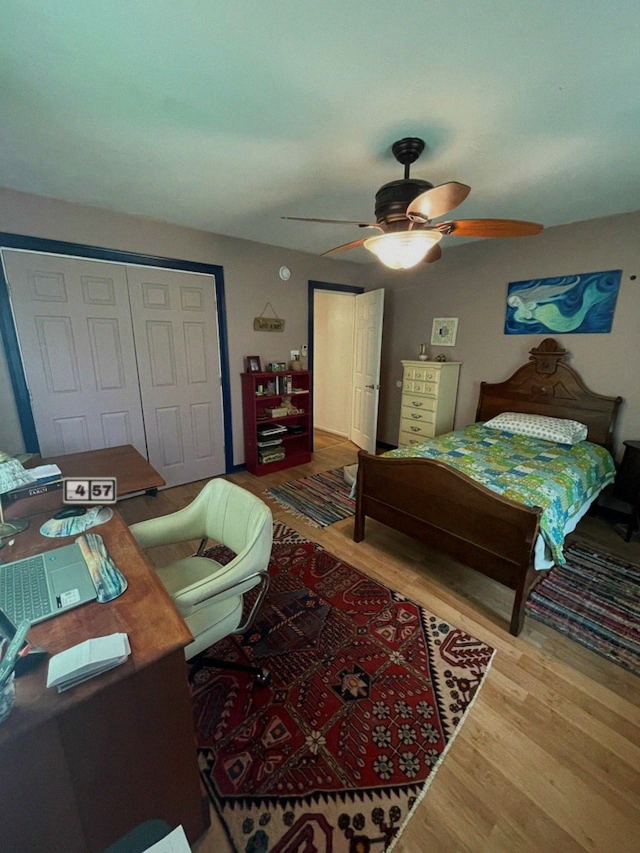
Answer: {"hour": 4, "minute": 57}
